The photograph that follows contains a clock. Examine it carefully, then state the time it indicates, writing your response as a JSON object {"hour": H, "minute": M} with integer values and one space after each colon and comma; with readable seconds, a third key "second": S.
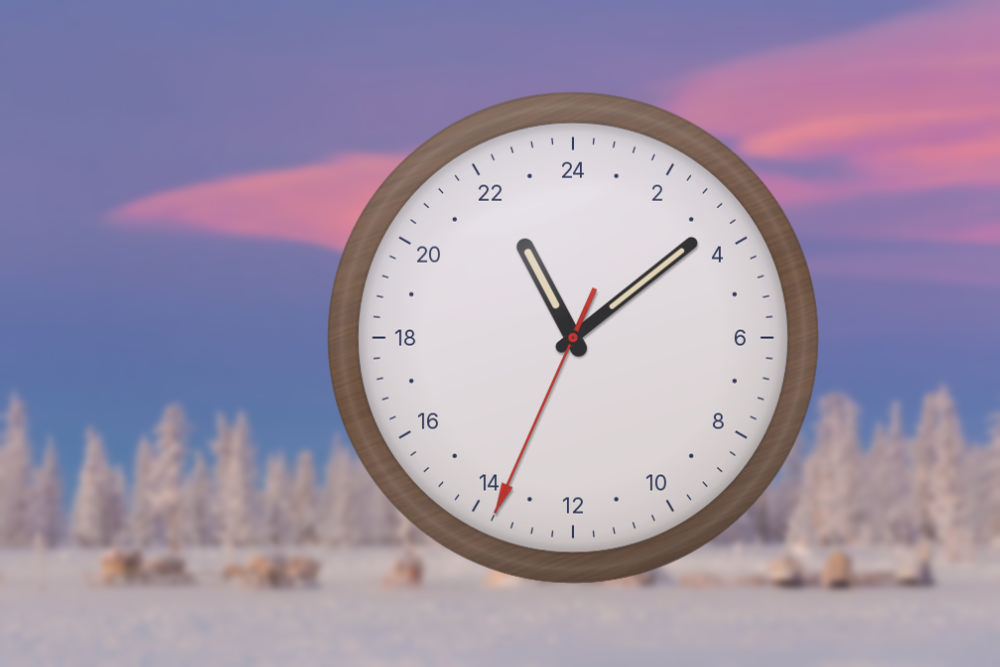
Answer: {"hour": 22, "minute": 8, "second": 34}
